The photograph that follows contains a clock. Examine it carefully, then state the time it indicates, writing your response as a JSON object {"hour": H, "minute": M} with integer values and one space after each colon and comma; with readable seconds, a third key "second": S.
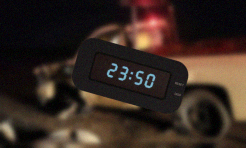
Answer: {"hour": 23, "minute": 50}
